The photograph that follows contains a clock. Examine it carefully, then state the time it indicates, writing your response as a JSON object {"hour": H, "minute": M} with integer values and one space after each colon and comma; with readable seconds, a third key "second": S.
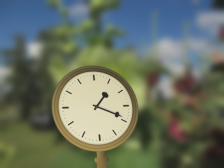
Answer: {"hour": 1, "minute": 19}
